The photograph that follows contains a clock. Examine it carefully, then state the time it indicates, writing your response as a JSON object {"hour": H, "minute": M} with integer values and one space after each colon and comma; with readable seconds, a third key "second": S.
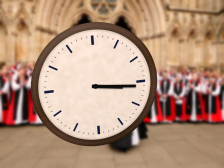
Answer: {"hour": 3, "minute": 16}
